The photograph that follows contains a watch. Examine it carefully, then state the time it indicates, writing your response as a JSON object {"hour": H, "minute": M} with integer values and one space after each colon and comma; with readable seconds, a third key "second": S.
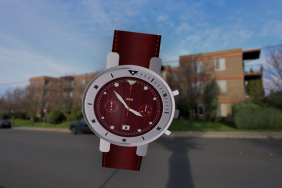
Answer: {"hour": 3, "minute": 53}
